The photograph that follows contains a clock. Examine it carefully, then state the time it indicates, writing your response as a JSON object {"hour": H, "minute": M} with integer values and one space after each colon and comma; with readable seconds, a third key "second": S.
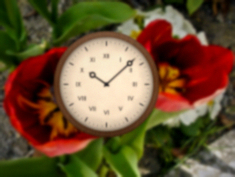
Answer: {"hour": 10, "minute": 8}
